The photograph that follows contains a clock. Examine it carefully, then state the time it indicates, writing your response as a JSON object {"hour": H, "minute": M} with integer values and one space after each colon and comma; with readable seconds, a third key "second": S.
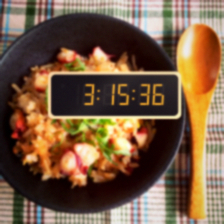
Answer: {"hour": 3, "minute": 15, "second": 36}
